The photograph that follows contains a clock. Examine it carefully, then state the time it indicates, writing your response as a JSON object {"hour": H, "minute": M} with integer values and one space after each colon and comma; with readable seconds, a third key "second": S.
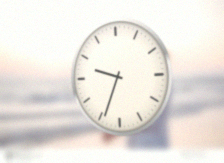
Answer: {"hour": 9, "minute": 34}
